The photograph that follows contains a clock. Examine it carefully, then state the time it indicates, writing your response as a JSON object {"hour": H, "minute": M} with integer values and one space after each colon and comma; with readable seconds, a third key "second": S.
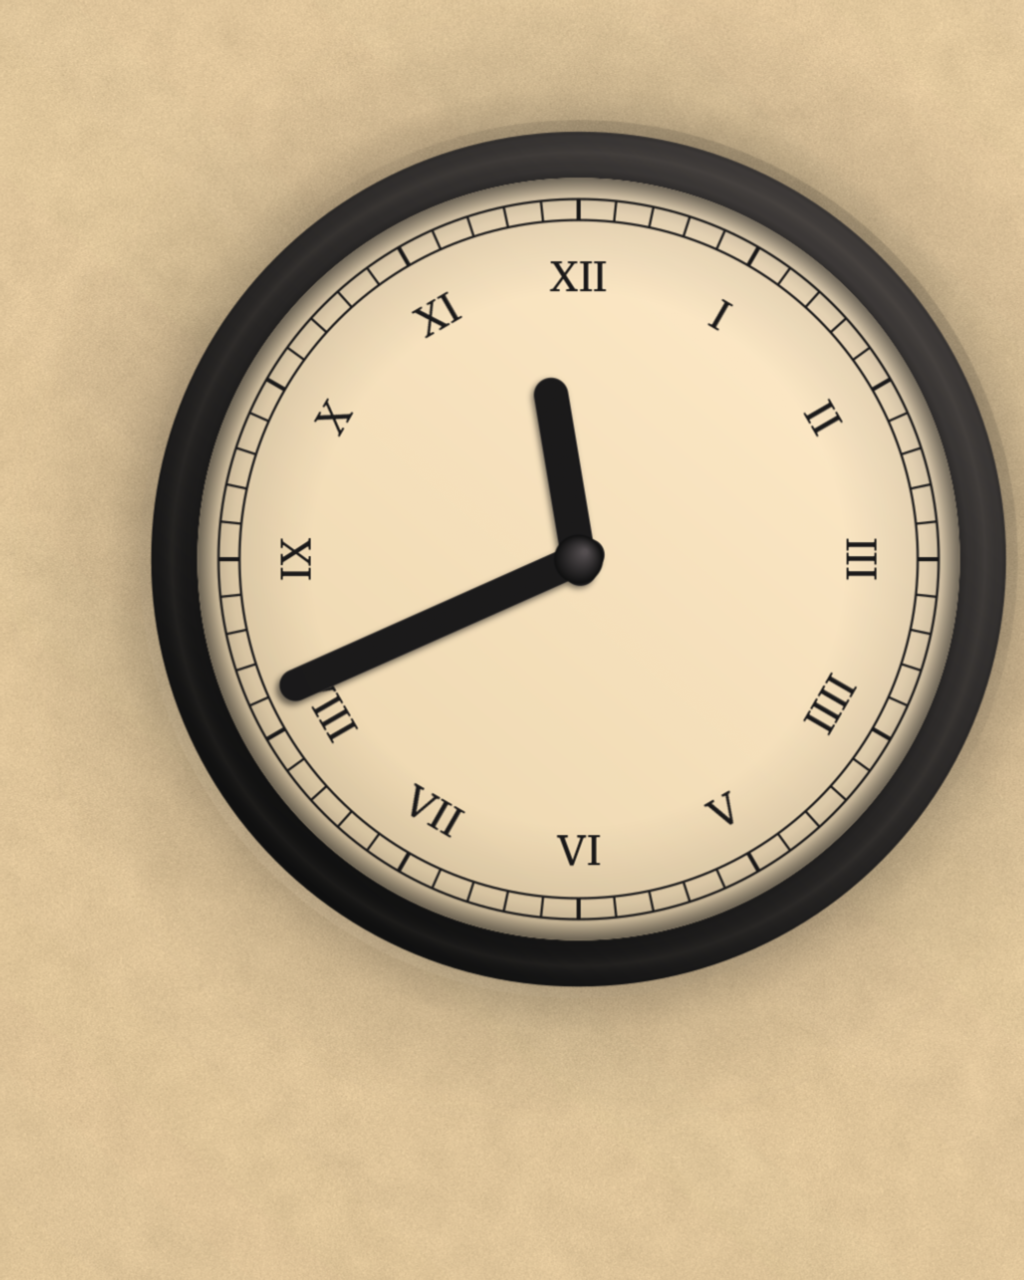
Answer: {"hour": 11, "minute": 41}
